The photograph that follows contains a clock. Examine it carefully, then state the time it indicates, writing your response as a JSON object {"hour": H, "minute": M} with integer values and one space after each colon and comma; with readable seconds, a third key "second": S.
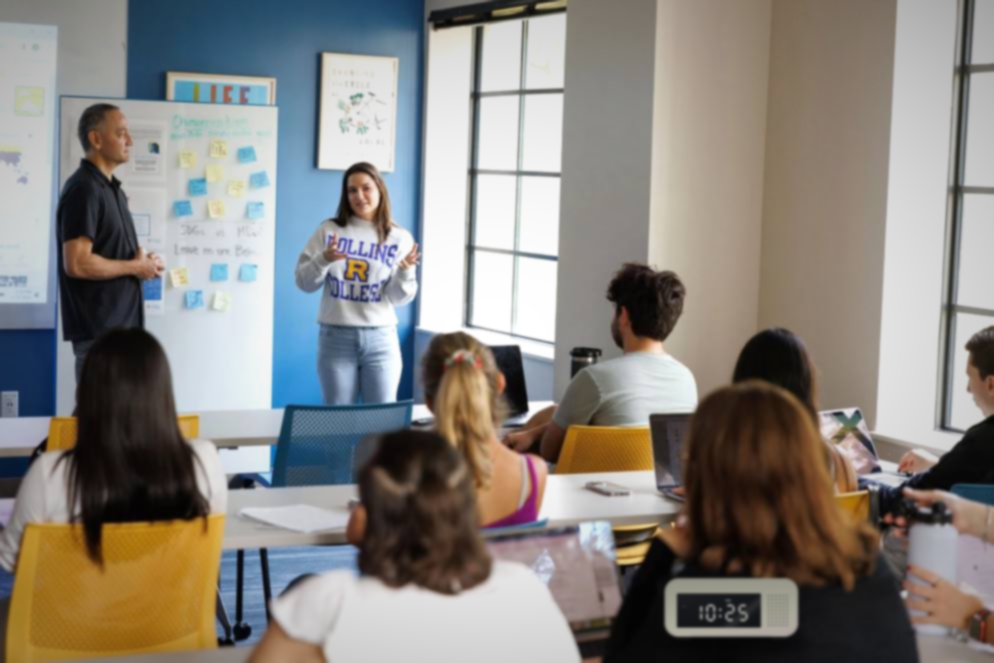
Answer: {"hour": 10, "minute": 25}
